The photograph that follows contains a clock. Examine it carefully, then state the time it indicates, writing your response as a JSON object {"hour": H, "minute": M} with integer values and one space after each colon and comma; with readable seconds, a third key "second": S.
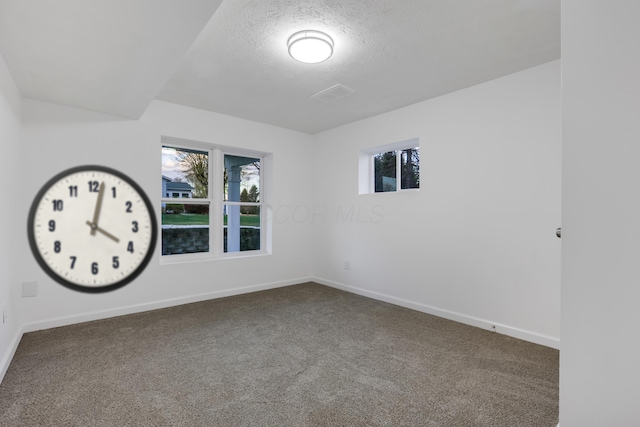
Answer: {"hour": 4, "minute": 2}
